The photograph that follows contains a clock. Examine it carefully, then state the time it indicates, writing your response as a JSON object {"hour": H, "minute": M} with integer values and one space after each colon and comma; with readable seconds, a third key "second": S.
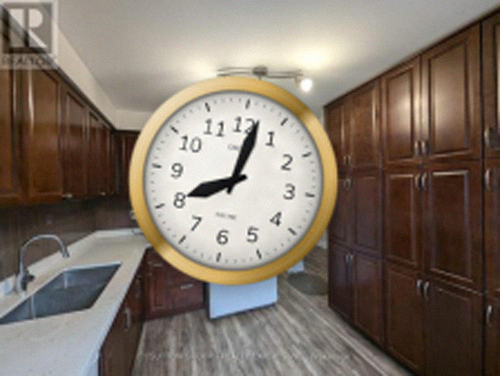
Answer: {"hour": 8, "minute": 2}
